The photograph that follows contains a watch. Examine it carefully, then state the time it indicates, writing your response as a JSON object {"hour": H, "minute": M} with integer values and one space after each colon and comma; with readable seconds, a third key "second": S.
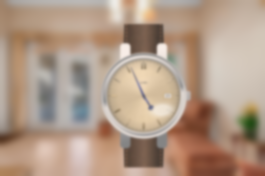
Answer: {"hour": 4, "minute": 56}
